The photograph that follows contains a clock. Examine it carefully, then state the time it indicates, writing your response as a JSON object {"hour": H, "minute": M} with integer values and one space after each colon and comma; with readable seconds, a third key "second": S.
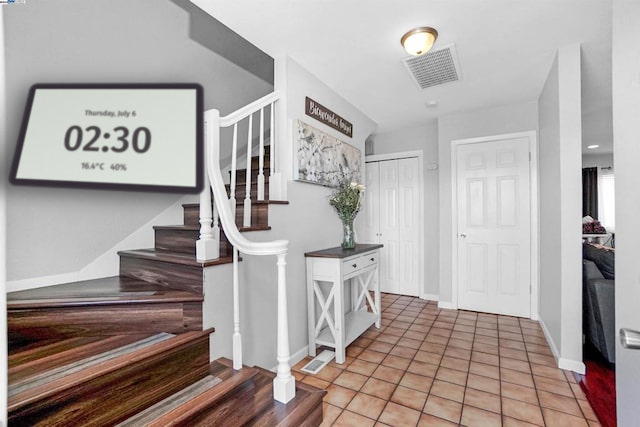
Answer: {"hour": 2, "minute": 30}
